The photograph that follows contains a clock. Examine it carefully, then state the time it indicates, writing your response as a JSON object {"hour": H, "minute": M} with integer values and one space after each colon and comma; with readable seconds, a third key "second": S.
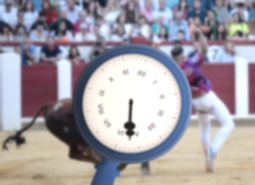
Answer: {"hour": 5, "minute": 27}
